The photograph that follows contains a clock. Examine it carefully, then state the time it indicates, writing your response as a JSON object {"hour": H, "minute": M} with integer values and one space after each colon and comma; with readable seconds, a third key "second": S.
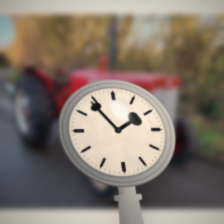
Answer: {"hour": 1, "minute": 54}
